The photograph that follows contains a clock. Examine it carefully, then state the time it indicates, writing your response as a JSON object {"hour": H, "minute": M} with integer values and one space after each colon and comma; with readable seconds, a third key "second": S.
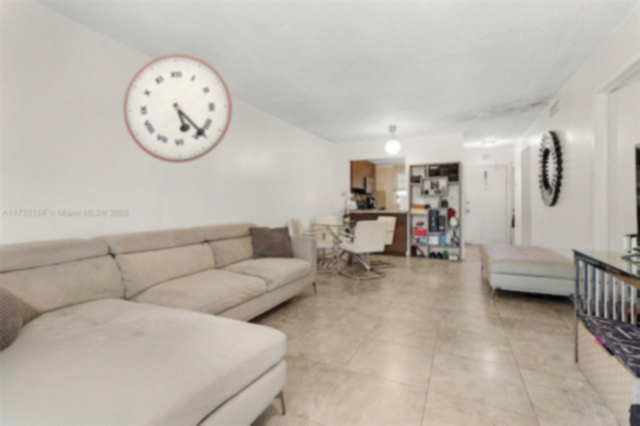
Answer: {"hour": 5, "minute": 23}
